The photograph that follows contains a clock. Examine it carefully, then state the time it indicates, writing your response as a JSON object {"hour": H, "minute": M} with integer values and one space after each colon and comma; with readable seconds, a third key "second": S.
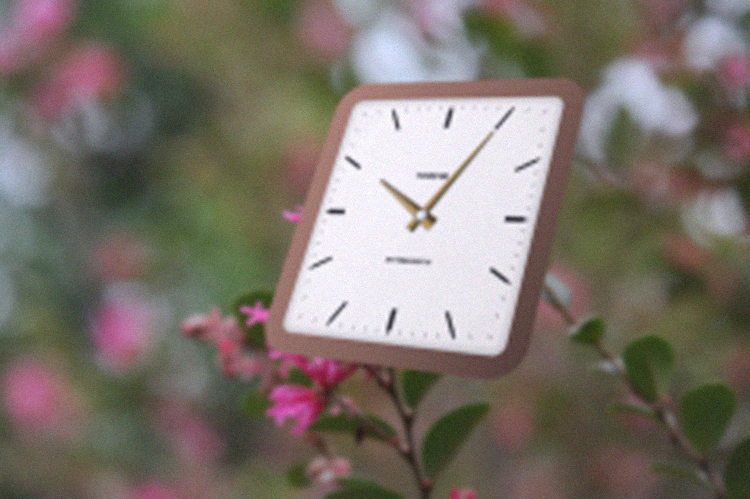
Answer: {"hour": 10, "minute": 5}
